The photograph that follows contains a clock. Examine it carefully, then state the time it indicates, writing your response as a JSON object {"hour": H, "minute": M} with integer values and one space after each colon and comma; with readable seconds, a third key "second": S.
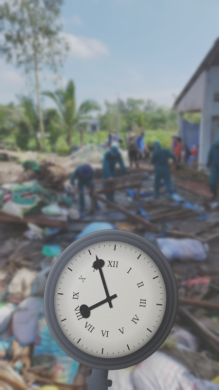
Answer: {"hour": 7, "minute": 56}
